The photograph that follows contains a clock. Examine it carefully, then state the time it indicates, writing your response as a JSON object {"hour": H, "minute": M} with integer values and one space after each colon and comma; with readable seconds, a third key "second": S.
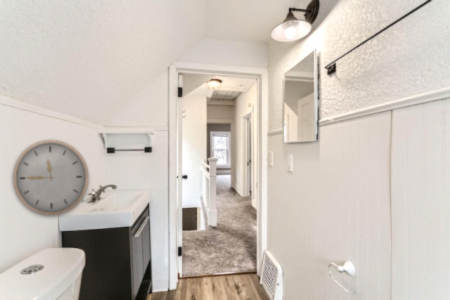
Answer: {"hour": 11, "minute": 45}
